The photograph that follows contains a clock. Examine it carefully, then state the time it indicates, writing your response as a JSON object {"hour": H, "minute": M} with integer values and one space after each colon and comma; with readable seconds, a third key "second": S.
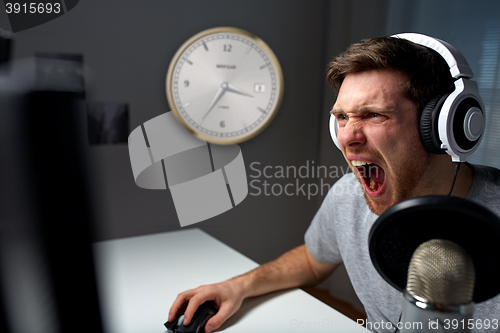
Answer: {"hour": 3, "minute": 35}
